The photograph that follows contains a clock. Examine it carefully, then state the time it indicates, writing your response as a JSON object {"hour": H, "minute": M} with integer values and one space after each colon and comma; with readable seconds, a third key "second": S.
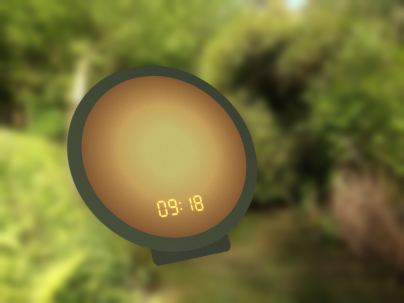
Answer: {"hour": 9, "minute": 18}
